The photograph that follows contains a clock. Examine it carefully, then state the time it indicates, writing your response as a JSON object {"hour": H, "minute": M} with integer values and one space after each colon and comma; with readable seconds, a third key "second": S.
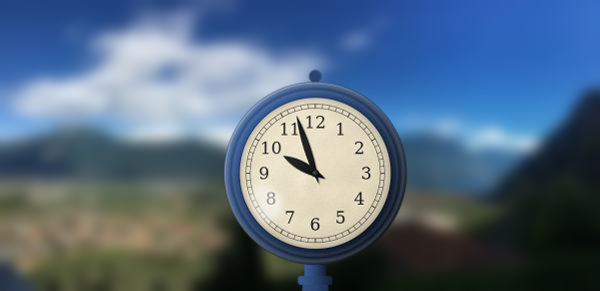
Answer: {"hour": 9, "minute": 57}
